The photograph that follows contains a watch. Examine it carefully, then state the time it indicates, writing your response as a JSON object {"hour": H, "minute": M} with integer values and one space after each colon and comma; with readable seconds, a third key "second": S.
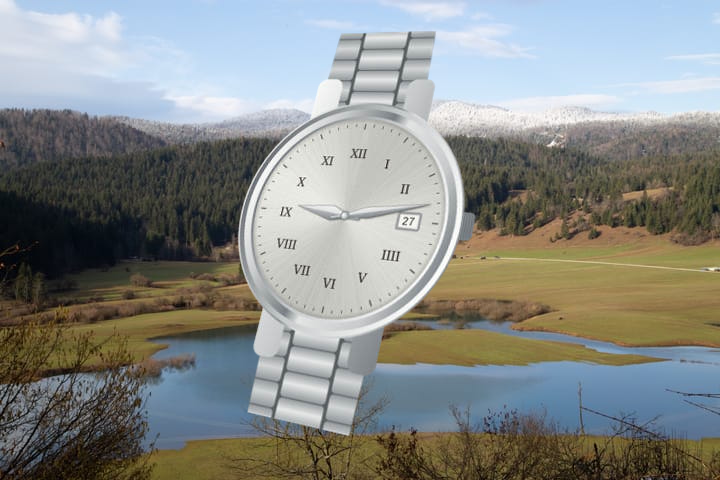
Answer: {"hour": 9, "minute": 13}
